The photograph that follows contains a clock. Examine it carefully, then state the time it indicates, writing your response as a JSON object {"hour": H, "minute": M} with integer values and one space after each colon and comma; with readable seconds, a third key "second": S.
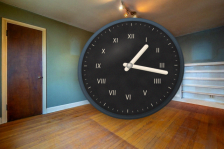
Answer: {"hour": 1, "minute": 17}
